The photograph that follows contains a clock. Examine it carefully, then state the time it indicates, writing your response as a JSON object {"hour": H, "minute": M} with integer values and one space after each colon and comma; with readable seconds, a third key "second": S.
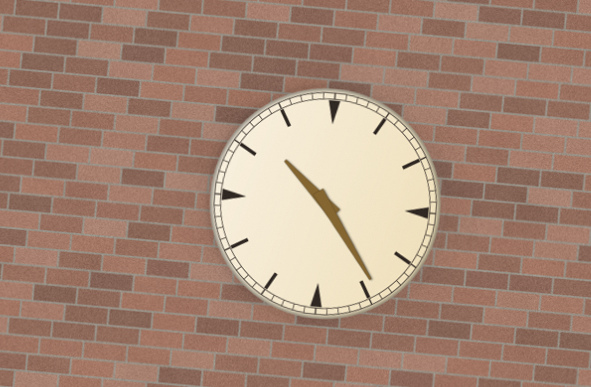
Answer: {"hour": 10, "minute": 24}
